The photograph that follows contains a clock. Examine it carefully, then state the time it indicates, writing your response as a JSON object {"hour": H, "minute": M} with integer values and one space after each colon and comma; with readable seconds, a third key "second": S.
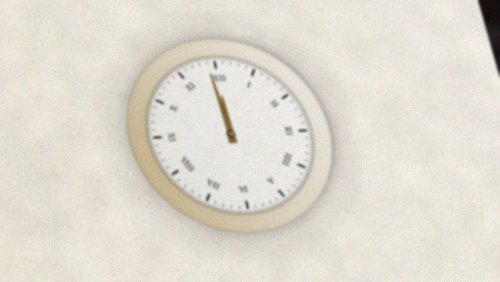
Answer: {"hour": 11, "minute": 59}
